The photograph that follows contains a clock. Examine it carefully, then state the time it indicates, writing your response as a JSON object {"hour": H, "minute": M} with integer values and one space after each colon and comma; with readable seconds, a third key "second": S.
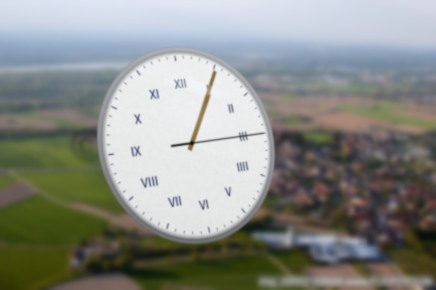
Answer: {"hour": 1, "minute": 5, "second": 15}
